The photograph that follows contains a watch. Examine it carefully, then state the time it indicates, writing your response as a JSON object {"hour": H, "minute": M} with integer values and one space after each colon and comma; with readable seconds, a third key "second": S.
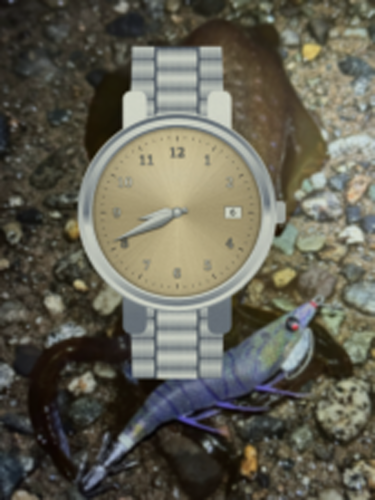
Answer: {"hour": 8, "minute": 41}
